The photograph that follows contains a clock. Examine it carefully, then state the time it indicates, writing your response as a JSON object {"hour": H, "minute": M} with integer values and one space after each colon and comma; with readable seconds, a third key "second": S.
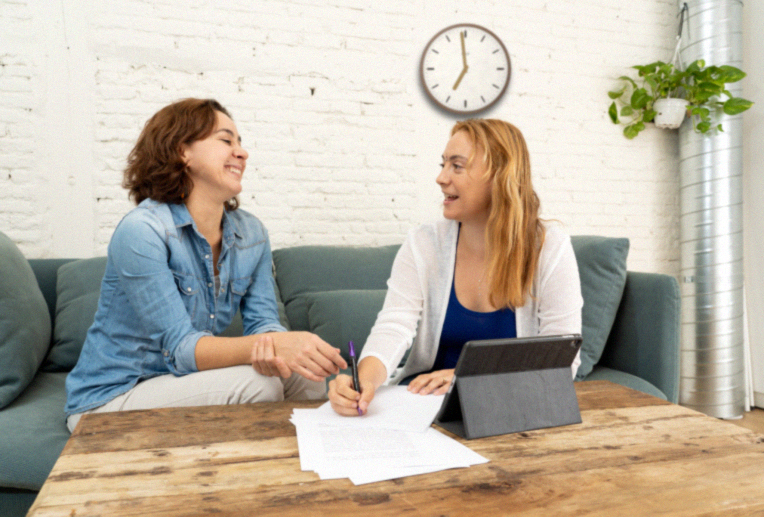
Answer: {"hour": 6, "minute": 59}
